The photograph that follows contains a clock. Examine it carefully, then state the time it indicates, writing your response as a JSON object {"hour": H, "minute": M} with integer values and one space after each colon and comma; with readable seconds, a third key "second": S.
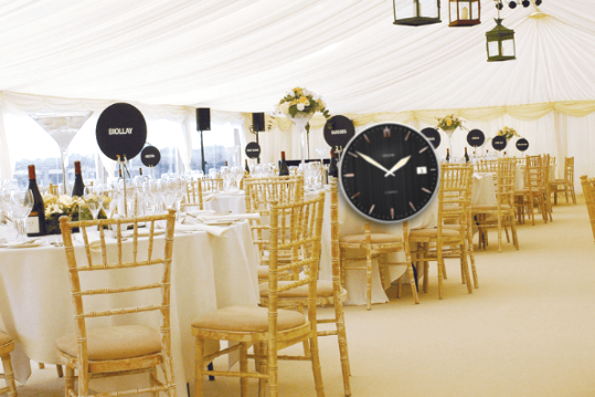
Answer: {"hour": 1, "minute": 51}
